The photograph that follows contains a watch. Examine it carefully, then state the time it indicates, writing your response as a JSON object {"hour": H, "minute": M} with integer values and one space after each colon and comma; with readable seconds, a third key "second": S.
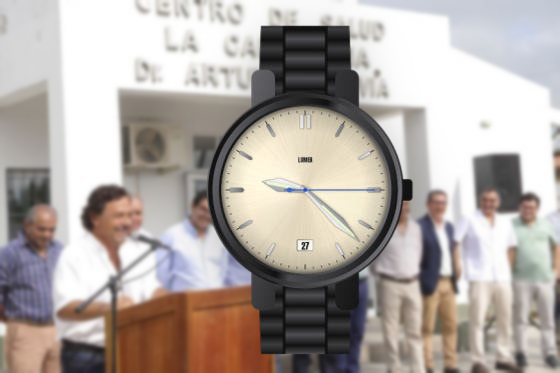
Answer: {"hour": 9, "minute": 22, "second": 15}
